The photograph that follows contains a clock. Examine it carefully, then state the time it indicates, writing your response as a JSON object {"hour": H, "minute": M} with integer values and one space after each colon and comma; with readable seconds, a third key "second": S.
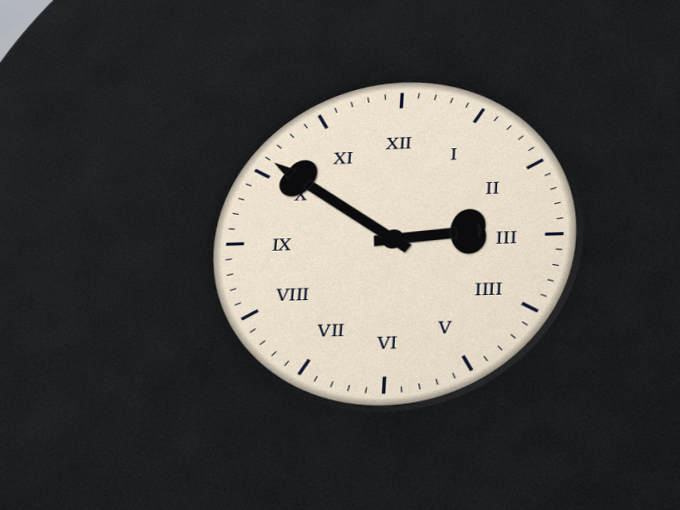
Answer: {"hour": 2, "minute": 51}
